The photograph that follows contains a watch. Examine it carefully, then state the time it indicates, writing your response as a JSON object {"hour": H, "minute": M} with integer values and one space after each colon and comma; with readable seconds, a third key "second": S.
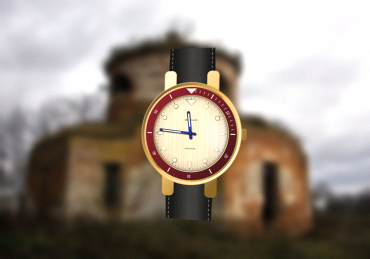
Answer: {"hour": 11, "minute": 46}
